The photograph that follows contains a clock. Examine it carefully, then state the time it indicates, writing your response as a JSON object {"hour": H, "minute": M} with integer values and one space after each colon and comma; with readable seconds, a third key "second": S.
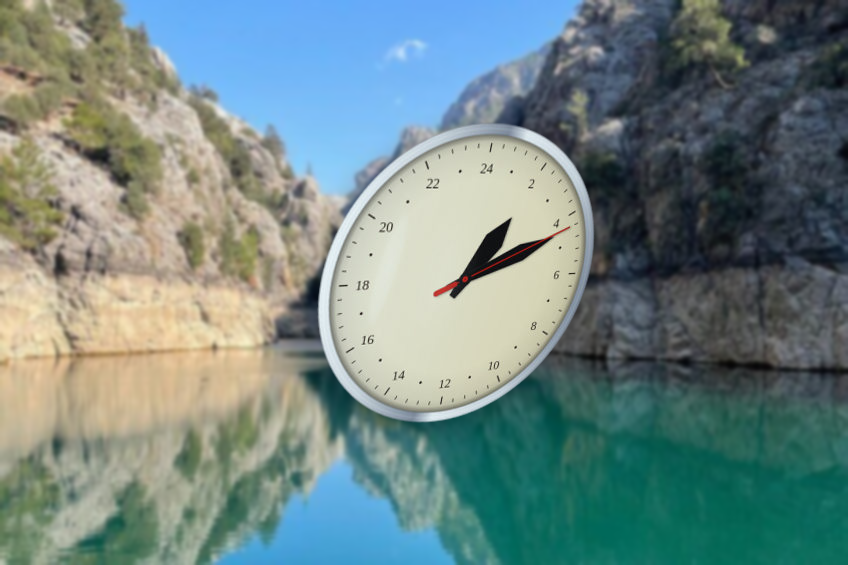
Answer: {"hour": 2, "minute": 11, "second": 11}
